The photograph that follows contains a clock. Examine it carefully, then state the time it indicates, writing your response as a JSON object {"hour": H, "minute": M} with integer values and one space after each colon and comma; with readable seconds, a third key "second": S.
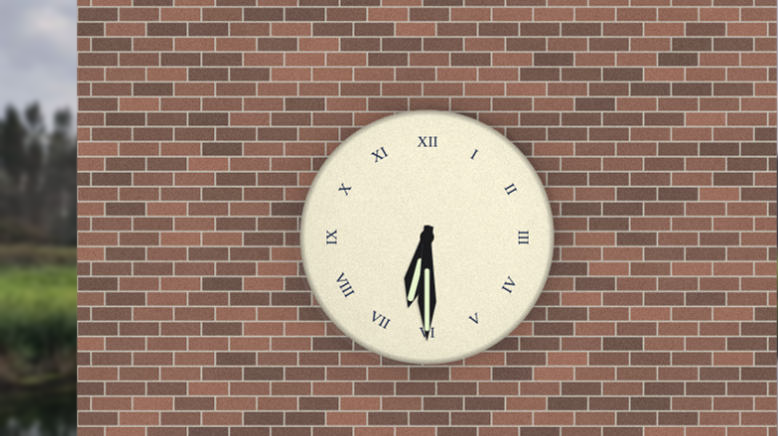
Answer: {"hour": 6, "minute": 30}
